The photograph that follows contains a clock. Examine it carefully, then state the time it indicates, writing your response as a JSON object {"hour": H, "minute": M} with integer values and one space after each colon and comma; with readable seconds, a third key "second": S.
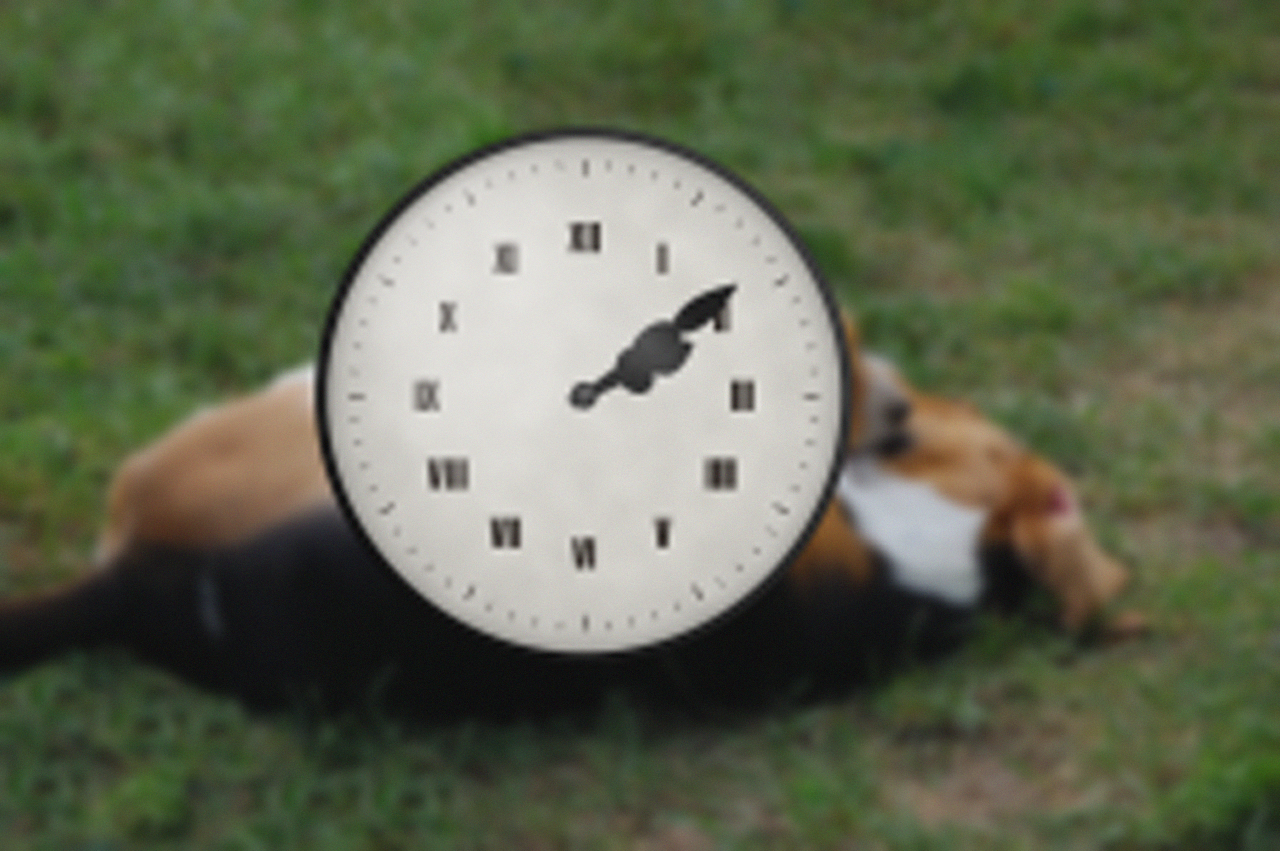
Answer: {"hour": 2, "minute": 9}
